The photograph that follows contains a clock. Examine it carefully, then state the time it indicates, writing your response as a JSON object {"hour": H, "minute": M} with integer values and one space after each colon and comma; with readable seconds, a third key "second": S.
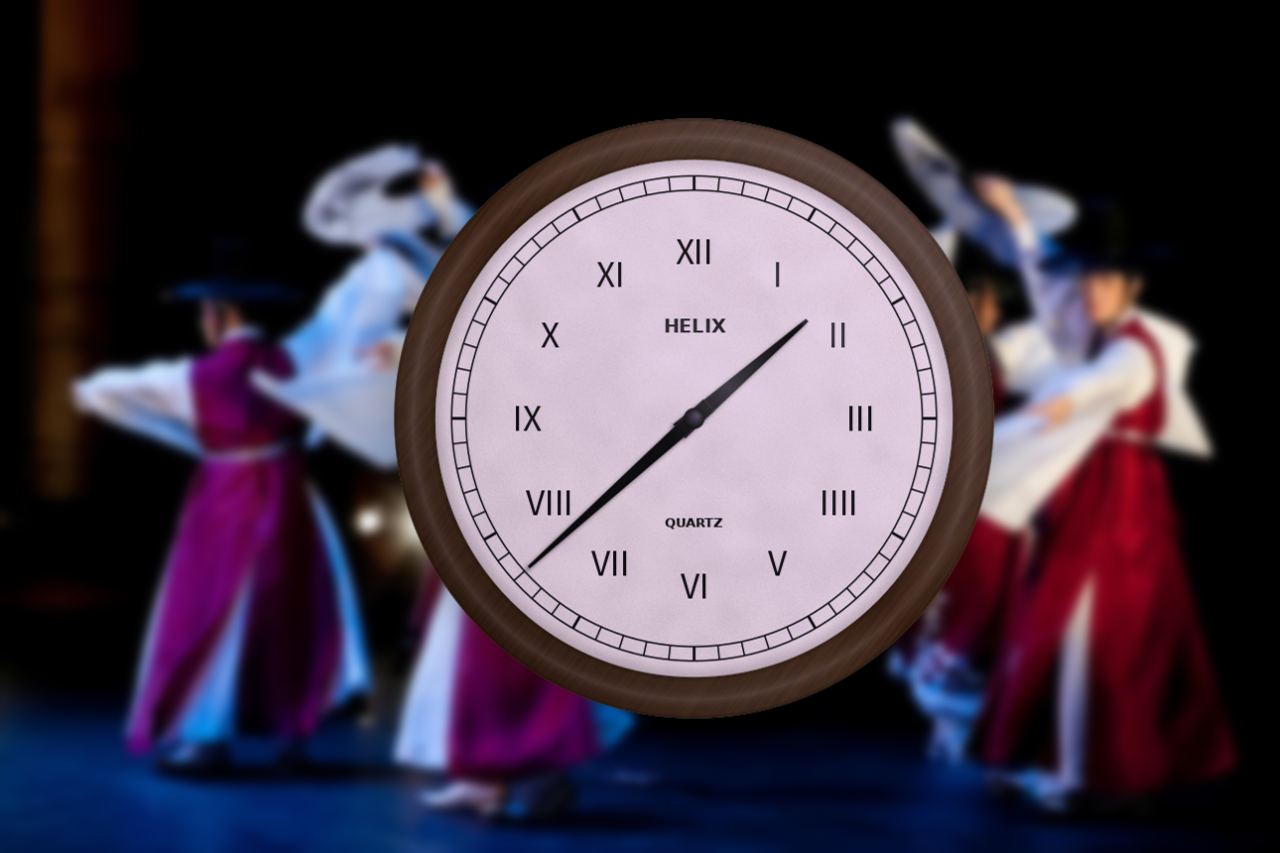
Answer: {"hour": 1, "minute": 38}
